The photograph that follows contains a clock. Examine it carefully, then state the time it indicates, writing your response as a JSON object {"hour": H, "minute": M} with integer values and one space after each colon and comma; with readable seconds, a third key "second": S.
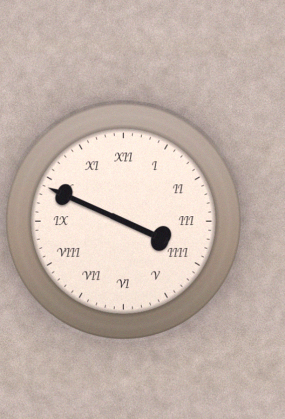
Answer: {"hour": 3, "minute": 49}
